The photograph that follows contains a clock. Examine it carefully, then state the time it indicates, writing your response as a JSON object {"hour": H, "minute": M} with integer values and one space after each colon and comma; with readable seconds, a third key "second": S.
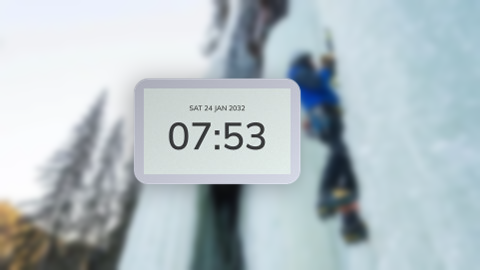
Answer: {"hour": 7, "minute": 53}
